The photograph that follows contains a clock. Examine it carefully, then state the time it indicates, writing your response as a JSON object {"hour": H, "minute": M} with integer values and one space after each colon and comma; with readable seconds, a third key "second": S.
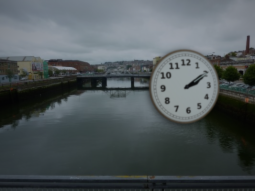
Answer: {"hour": 2, "minute": 10}
